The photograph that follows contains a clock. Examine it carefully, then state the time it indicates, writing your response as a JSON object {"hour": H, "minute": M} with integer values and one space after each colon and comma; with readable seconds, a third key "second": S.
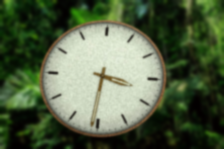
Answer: {"hour": 3, "minute": 31}
